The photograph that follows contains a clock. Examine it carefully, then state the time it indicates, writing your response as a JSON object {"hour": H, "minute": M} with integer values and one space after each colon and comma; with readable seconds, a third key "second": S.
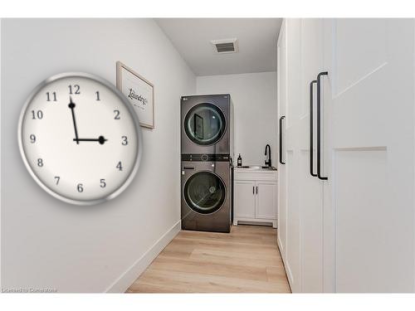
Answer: {"hour": 2, "minute": 59}
